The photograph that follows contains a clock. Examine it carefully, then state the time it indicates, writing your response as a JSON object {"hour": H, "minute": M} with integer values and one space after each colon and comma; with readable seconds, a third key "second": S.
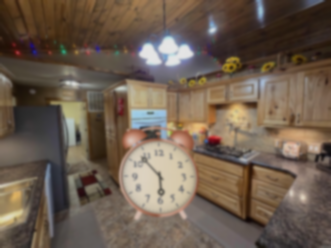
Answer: {"hour": 5, "minute": 53}
